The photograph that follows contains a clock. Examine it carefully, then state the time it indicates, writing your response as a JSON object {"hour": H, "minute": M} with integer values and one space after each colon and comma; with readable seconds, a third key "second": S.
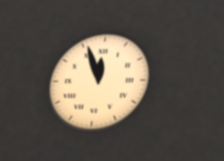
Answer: {"hour": 11, "minute": 56}
